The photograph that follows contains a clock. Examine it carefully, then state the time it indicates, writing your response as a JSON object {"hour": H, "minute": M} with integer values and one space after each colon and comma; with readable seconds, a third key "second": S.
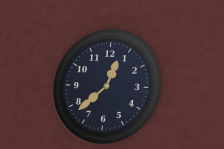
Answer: {"hour": 12, "minute": 38}
